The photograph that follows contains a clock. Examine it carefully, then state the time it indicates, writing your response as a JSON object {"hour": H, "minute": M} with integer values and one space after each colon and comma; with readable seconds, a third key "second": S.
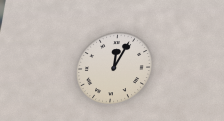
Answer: {"hour": 12, "minute": 4}
